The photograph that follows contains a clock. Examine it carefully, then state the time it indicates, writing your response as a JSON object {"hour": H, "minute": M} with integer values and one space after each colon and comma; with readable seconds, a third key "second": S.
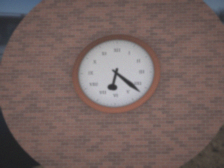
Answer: {"hour": 6, "minute": 22}
